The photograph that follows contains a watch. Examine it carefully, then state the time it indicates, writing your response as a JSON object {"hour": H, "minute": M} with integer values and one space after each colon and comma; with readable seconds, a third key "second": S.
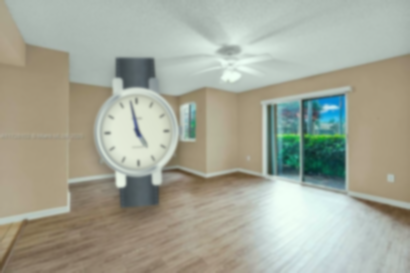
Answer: {"hour": 4, "minute": 58}
